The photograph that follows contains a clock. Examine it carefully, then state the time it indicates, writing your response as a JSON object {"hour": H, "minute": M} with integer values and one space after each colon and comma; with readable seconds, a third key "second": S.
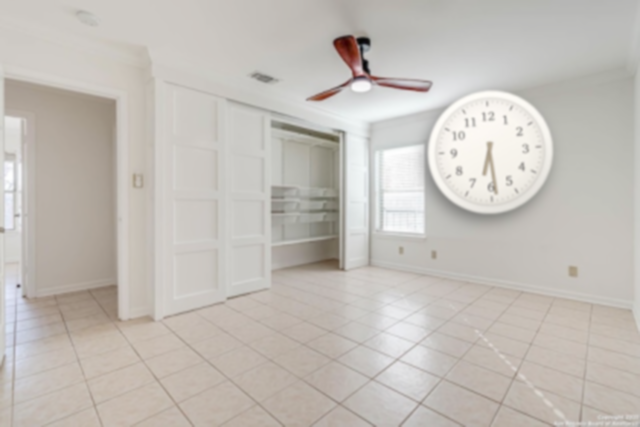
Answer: {"hour": 6, "minute": 29}
